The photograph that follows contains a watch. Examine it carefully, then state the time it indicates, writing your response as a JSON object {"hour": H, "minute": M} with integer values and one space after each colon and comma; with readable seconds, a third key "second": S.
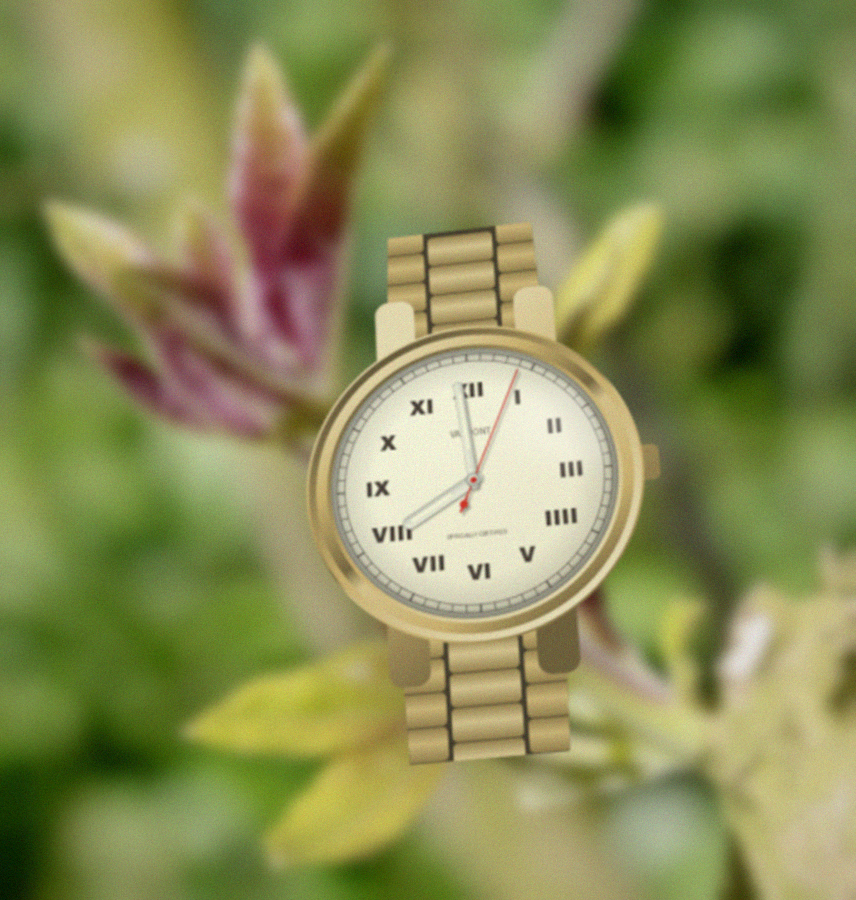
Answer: {"hour": 7, "minute": 59, "second": 4}
